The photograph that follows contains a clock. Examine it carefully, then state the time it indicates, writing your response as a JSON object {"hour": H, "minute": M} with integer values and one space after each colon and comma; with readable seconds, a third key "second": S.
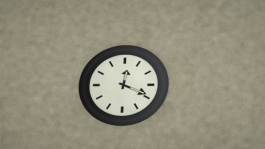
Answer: {"hour": 12, "minute": 19}
